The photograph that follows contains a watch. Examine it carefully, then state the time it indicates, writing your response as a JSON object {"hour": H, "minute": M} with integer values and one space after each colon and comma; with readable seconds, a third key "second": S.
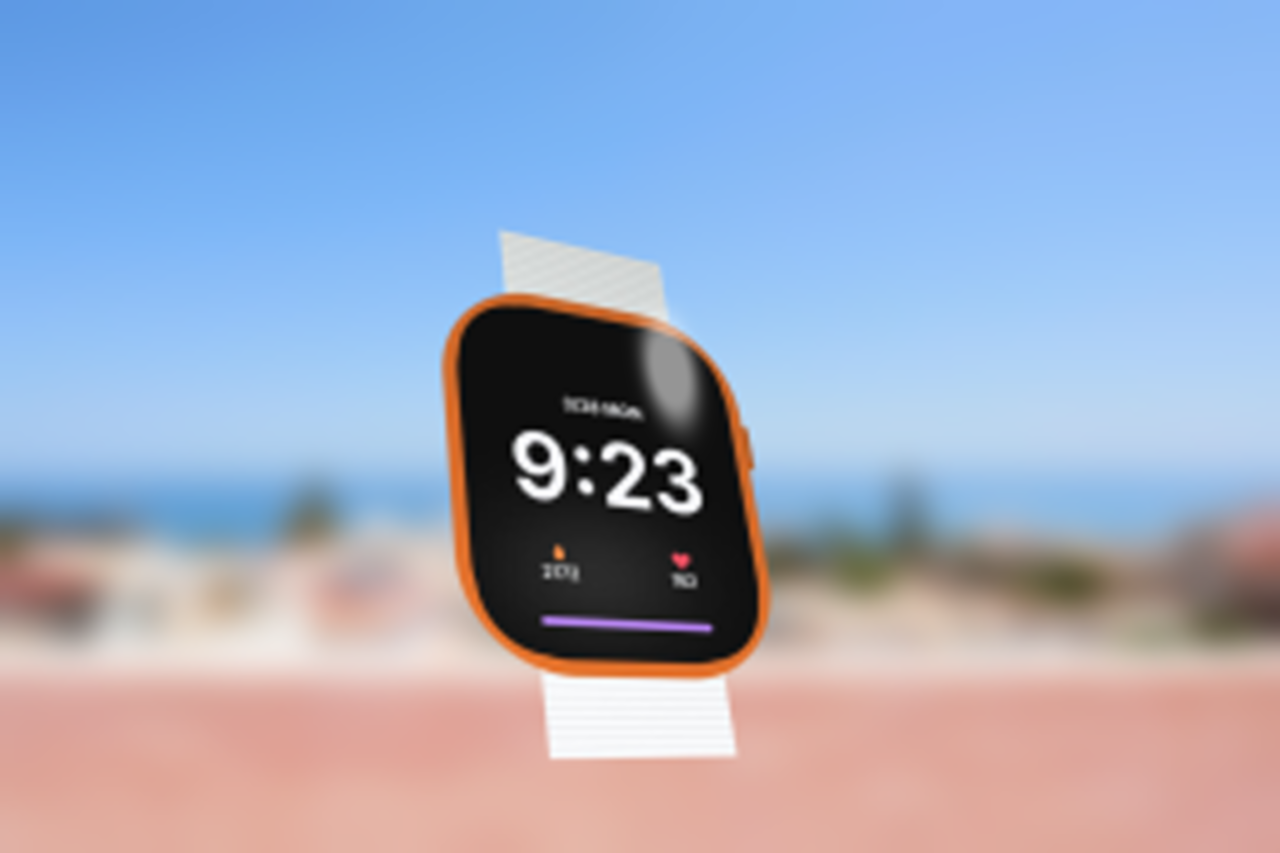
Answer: {"hour": 9, "minute": 23}
